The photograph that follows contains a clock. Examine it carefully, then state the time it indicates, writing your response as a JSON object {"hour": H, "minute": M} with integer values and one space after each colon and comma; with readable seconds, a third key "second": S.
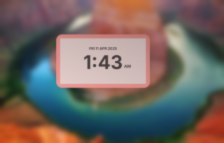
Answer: {"hour": 1, "minute": 43}
